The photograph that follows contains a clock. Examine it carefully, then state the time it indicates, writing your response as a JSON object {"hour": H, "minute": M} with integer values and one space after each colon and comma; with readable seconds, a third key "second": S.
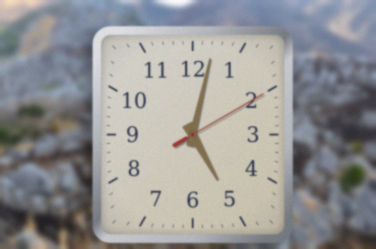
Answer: {"hour": 5, "minute": 2, "second": 10}
